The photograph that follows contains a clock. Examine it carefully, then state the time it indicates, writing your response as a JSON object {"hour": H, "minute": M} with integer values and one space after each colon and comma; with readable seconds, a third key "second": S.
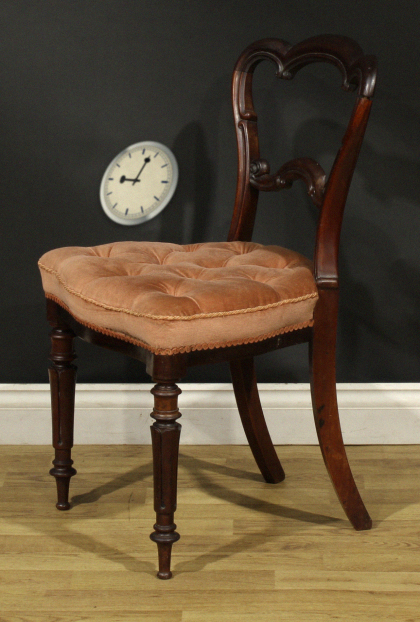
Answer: {"hour": 9, "minute": 3}
